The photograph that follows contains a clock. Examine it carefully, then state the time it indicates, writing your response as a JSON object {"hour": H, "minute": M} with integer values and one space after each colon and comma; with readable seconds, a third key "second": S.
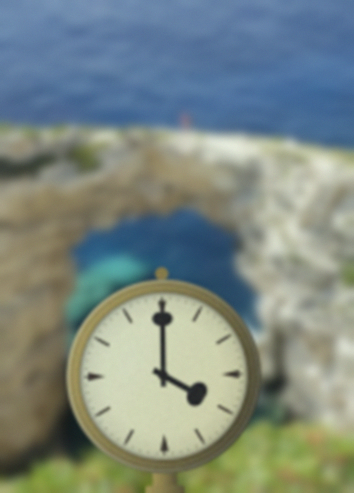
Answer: {"hour": 4, "minute": 0}
